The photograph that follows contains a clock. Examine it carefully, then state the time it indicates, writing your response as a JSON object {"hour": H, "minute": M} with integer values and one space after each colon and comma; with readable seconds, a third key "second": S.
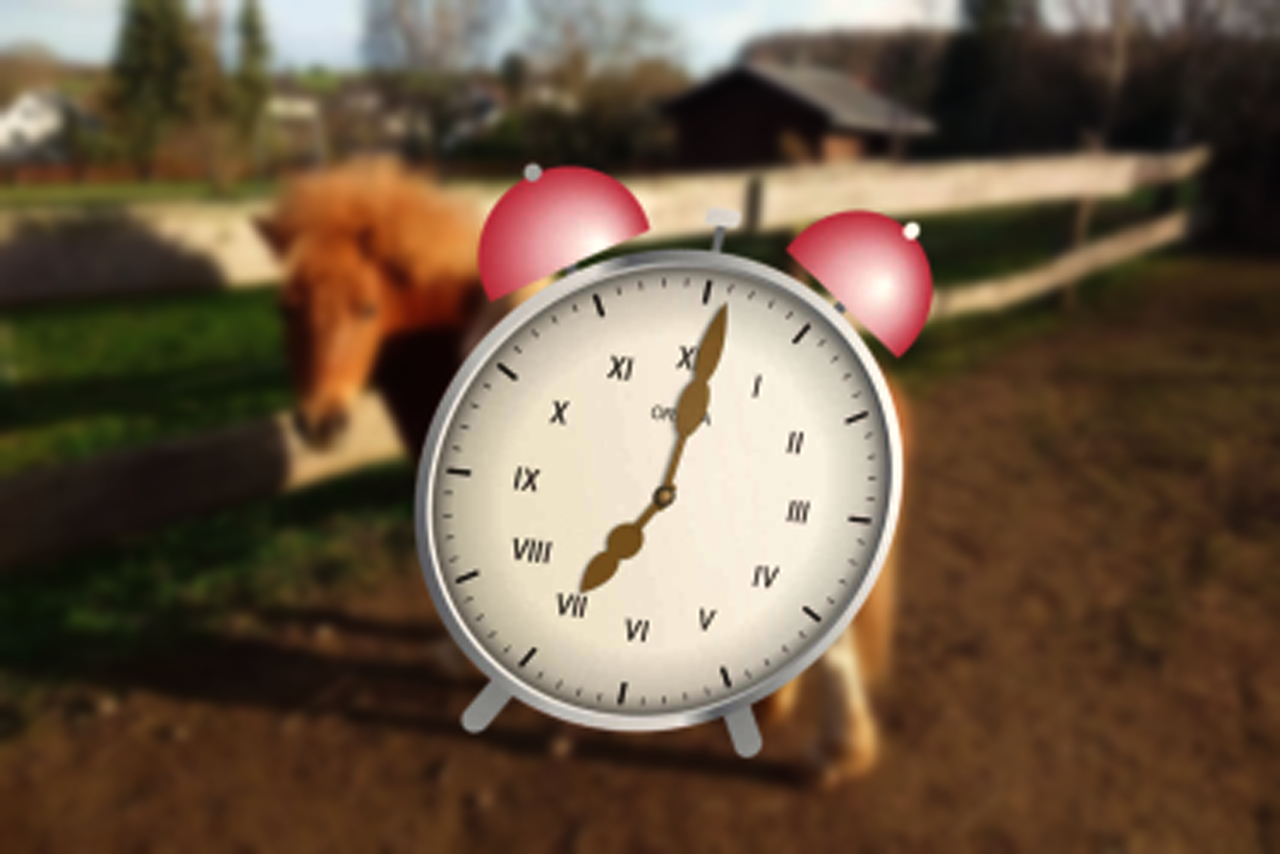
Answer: {"hour": 7, "minute": 1}
